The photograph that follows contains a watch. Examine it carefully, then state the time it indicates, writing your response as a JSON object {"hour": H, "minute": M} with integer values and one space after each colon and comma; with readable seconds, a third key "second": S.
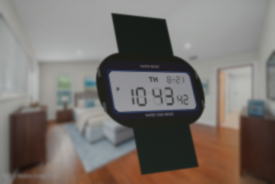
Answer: {"hour": 10, "minute": 43, "second": 42}
